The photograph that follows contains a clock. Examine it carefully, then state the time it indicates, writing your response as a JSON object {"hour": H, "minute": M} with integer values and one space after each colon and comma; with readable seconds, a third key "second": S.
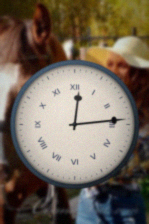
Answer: {"hour": 12, "minute": 14}
